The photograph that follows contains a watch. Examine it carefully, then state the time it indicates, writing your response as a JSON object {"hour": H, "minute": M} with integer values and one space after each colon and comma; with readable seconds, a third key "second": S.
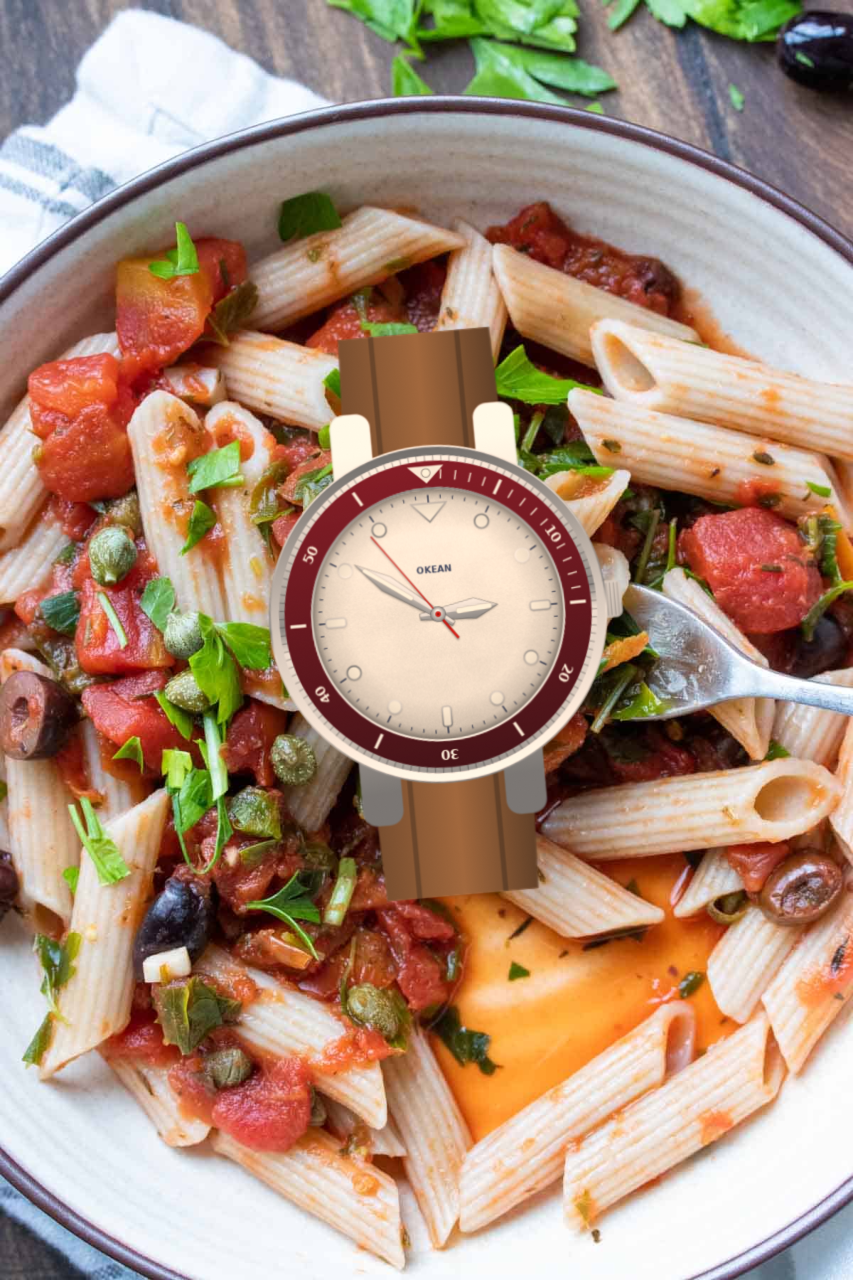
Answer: {"hour": 2, "minute": 50, "second": 54}
